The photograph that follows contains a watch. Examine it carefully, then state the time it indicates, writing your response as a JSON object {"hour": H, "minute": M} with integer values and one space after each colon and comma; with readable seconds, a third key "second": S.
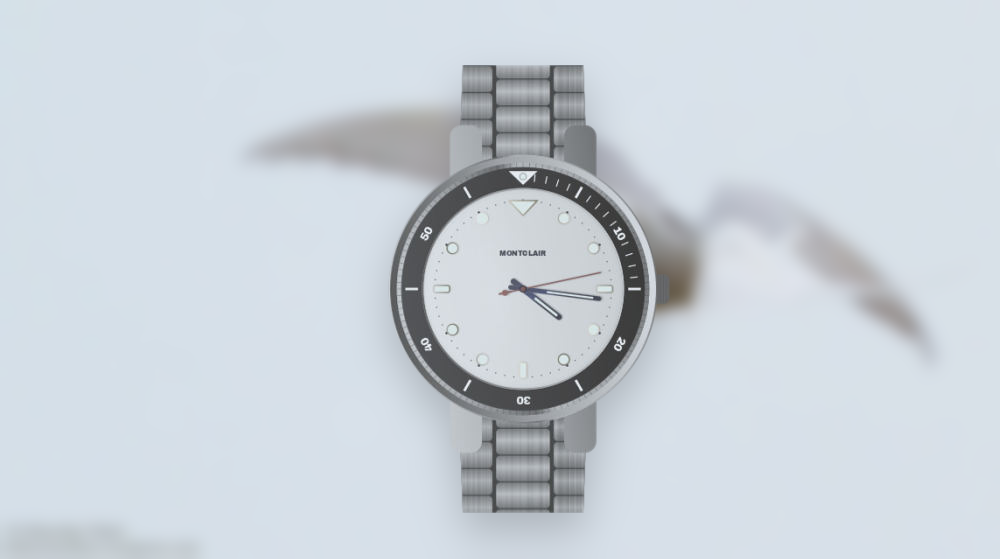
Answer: {"hour": 4, "minute": 16, "second": 13}
